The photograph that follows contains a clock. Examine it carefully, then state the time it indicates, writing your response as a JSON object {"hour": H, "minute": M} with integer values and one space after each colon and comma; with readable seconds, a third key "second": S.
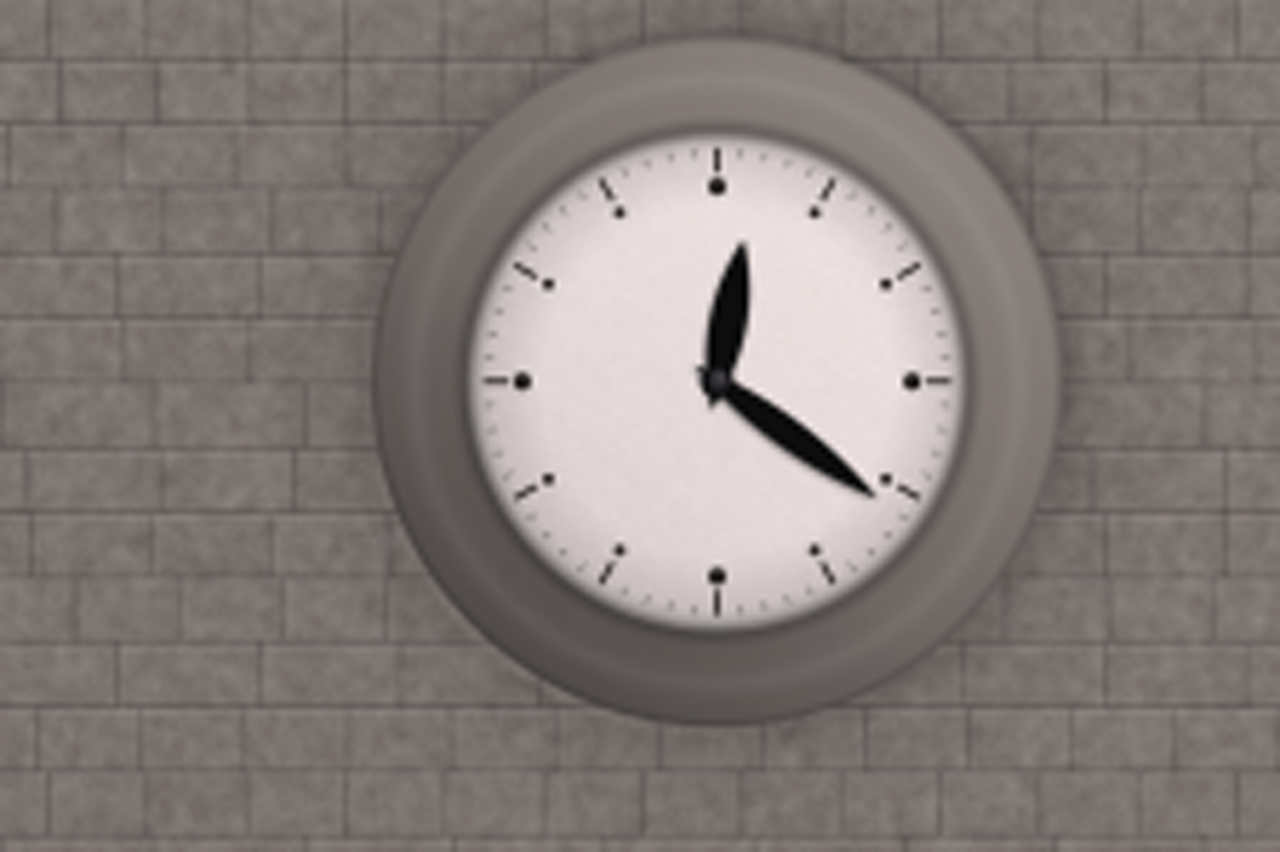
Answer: {"hour": 12, "minute": 21}
